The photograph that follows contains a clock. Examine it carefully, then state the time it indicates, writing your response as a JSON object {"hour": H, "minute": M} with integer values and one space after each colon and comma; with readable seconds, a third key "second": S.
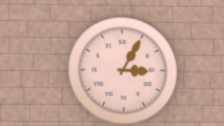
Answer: {"hour": 3, "minute": 5}
